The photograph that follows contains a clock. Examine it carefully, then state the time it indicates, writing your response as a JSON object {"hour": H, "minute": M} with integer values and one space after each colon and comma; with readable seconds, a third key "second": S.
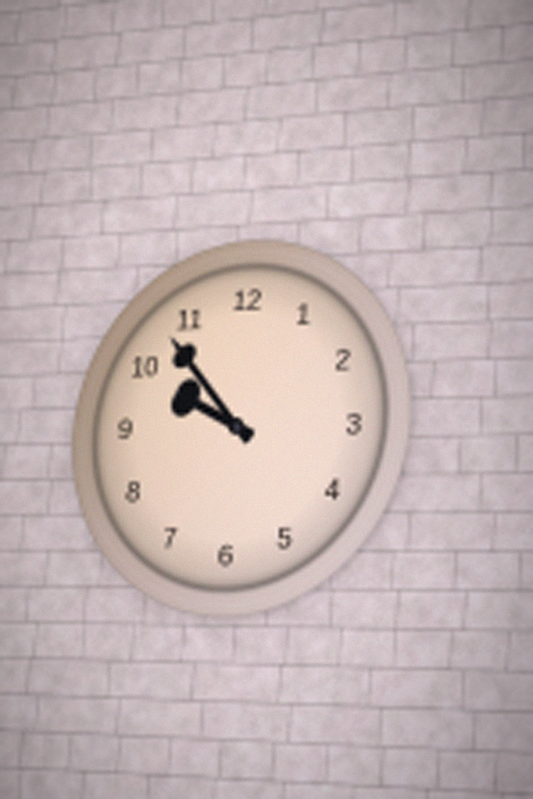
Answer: {"hour": 9, "minute": 53}
